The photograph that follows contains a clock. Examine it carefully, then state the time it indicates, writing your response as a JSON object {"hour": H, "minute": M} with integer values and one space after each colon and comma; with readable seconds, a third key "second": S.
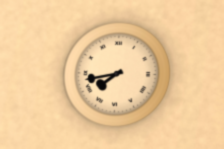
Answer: {"hour": 7, "minute": 43}
